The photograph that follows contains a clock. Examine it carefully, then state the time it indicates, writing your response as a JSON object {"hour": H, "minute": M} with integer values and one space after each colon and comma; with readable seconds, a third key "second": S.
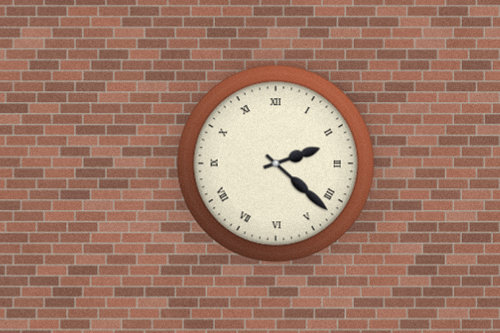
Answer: {"hour": 2, "minute": 22}
